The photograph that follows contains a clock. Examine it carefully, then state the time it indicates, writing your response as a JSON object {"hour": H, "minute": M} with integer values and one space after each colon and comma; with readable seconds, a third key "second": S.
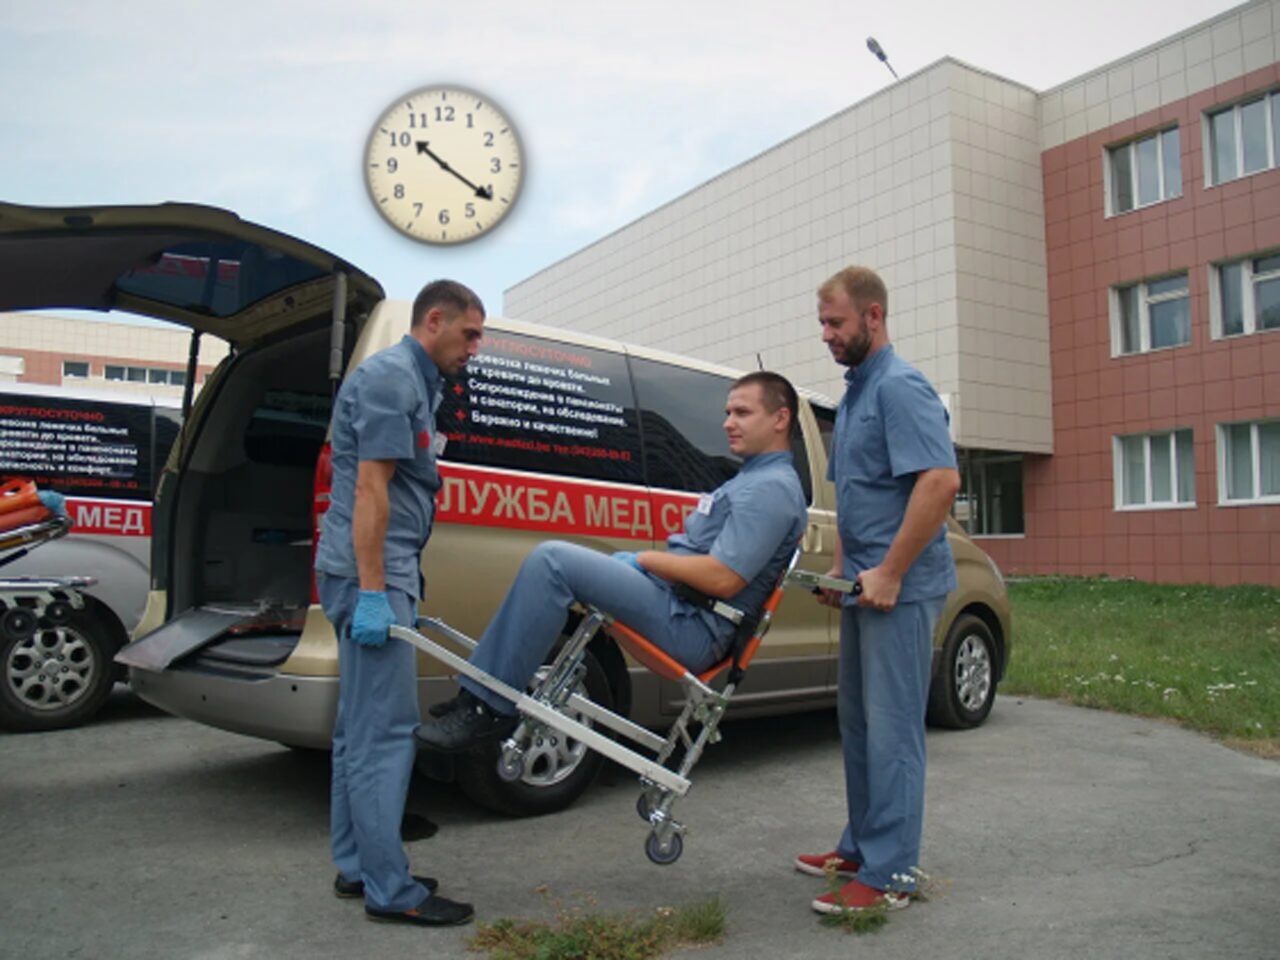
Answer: {"hour": 10, "minute": 21}
